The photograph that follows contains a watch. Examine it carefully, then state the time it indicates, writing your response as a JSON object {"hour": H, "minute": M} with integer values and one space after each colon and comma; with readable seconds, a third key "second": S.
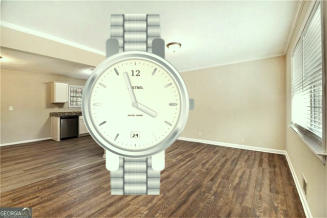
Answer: {"hour": 3, "minute": 57}
